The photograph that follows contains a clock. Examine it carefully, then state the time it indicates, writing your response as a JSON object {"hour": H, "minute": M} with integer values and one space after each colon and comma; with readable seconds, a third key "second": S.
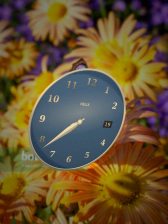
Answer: {"hour": 7, "minute": 38}
